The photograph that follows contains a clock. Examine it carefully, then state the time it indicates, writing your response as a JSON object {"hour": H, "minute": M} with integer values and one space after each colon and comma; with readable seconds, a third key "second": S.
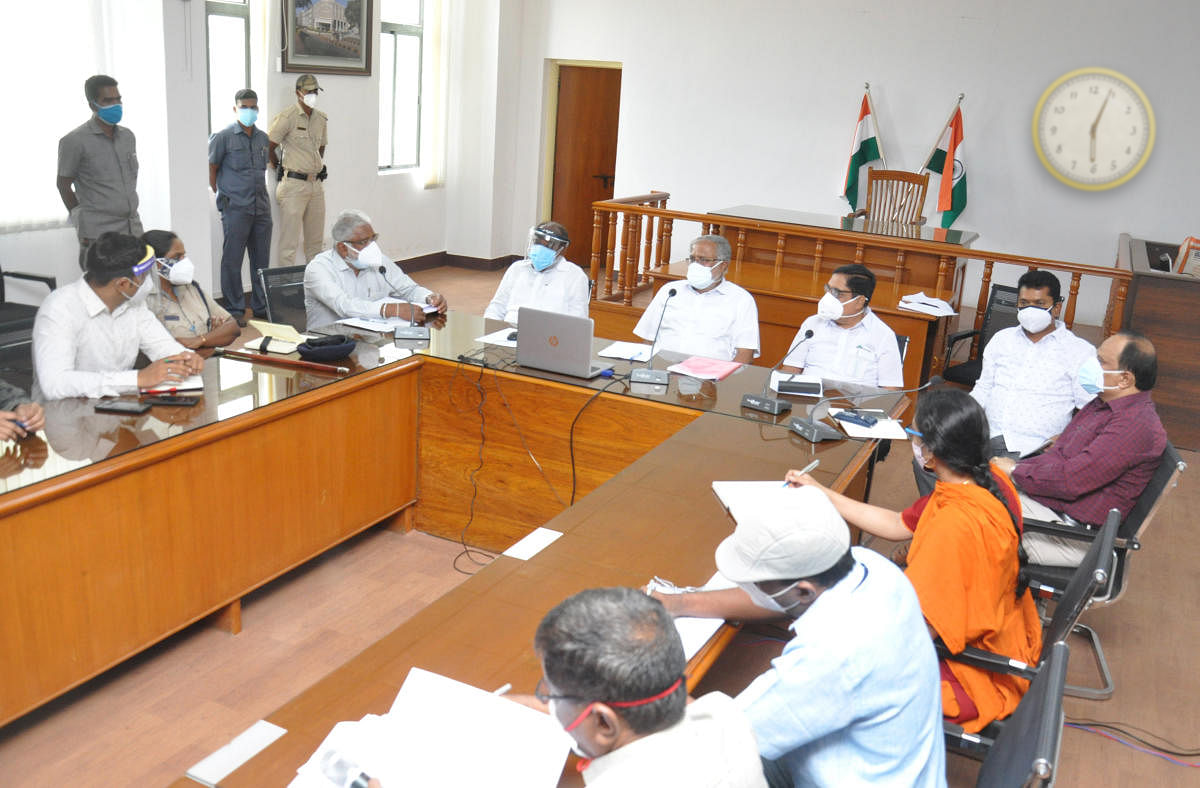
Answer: {"hour": 6, "minute": 4}
